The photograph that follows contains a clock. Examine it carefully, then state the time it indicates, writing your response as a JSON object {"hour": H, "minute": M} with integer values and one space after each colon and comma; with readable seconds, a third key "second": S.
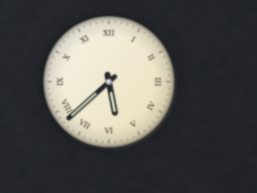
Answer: {"hour": 5, "minute": 38}
